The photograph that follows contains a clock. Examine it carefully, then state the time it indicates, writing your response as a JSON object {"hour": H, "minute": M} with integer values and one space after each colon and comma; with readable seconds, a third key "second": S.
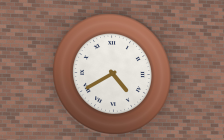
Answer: {"hour": 4, "minute": 40}
